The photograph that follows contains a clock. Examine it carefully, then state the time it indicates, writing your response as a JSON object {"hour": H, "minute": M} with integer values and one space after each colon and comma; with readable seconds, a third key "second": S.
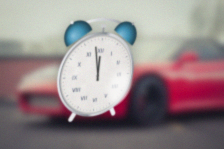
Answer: {"hour": 11, "minute": 58}
